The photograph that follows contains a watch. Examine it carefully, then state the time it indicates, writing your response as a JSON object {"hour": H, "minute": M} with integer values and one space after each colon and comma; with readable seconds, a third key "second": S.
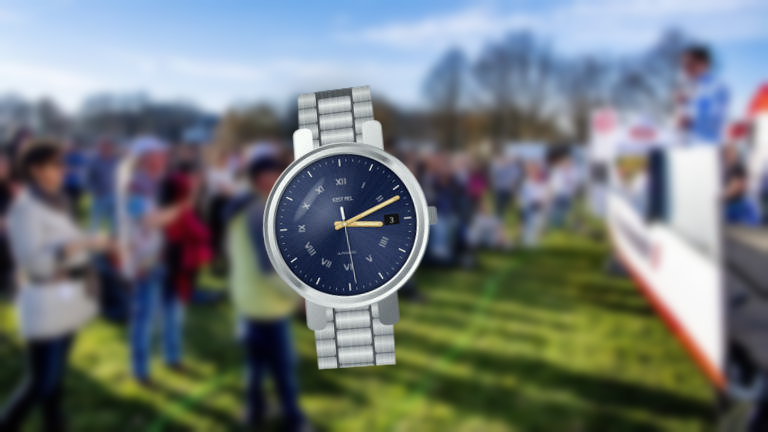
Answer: {"hour": 3, "minute": 11, "second": 29}
